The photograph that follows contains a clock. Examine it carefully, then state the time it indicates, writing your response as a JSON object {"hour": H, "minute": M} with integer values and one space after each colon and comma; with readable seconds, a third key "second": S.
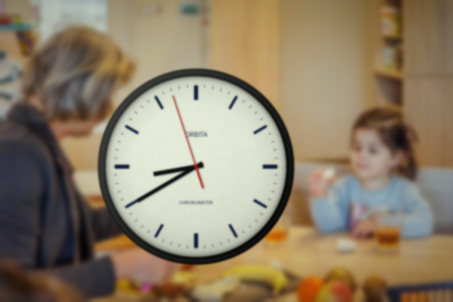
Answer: {"hour": 8, "minute": 39, "second": 57}
